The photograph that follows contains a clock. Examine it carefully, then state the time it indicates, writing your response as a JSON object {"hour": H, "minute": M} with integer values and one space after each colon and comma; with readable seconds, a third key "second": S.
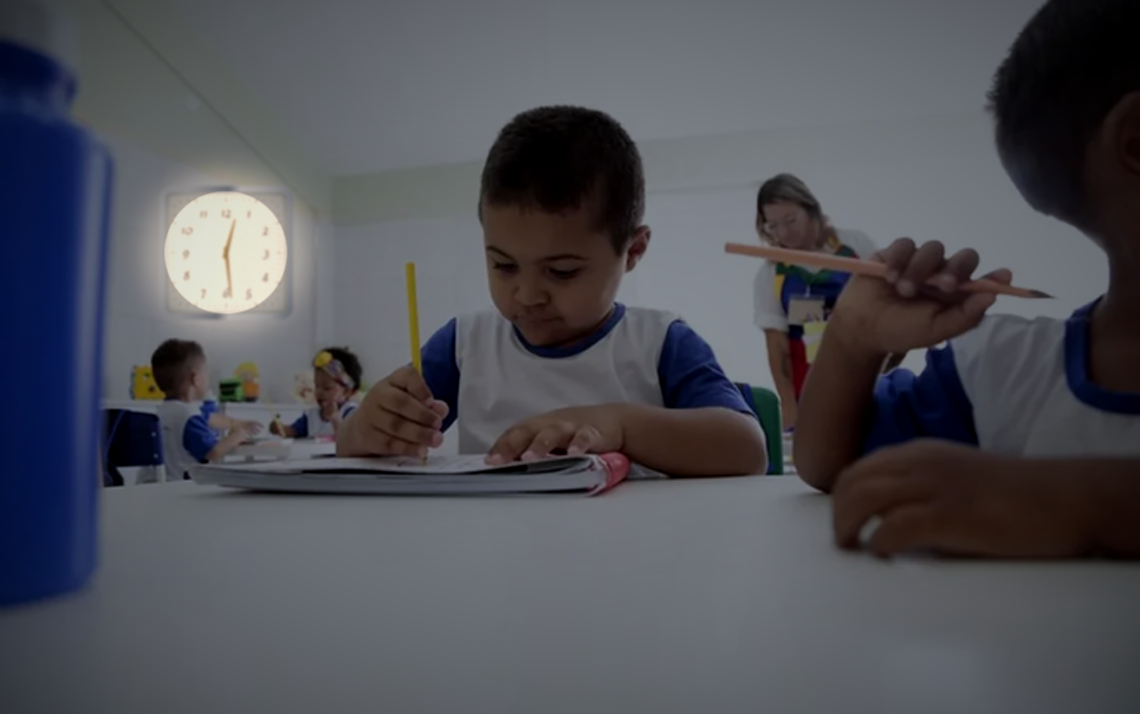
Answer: {"hour": 12, "minute": 29}
